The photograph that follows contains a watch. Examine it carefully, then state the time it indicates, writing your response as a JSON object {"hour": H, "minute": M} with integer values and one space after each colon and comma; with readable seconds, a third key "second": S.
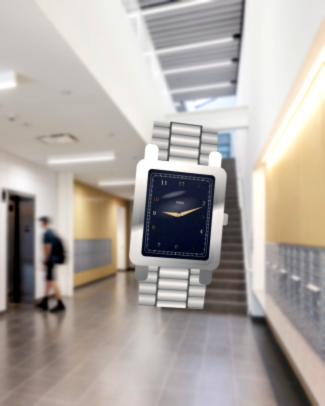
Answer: {"hour": 9, "minute": 11}
